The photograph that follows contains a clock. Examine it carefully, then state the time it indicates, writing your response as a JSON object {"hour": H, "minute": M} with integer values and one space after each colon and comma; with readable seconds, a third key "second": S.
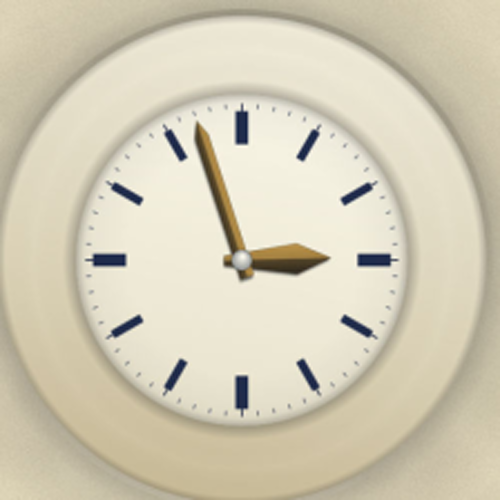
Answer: {"hour": 2, "minute": 57}
